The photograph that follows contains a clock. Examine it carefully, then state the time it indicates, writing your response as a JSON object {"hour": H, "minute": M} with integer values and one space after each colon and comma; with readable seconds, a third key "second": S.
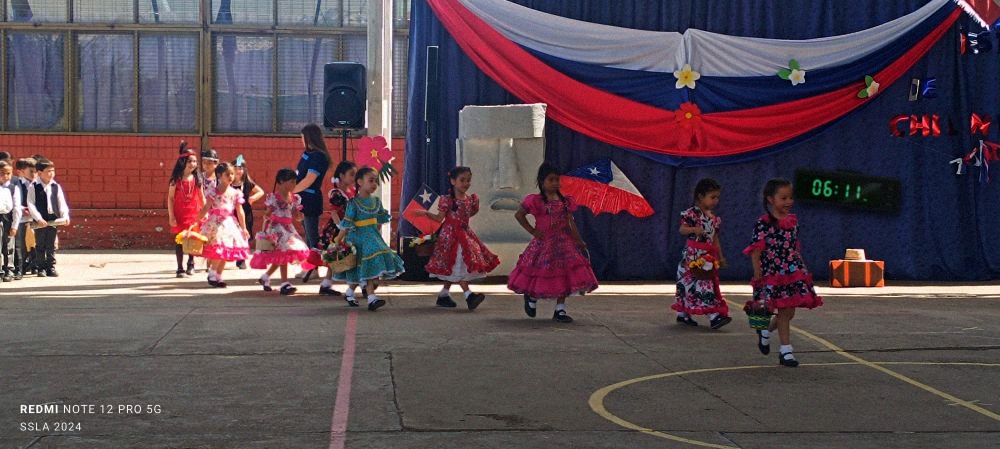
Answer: {"hour": 6, "minute": 11}
